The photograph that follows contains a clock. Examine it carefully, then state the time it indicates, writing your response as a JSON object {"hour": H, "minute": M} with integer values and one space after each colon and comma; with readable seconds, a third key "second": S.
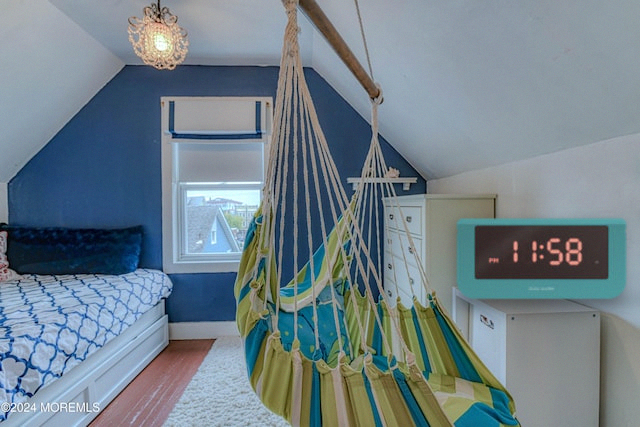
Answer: {"hour": 11, "minute": 58}
